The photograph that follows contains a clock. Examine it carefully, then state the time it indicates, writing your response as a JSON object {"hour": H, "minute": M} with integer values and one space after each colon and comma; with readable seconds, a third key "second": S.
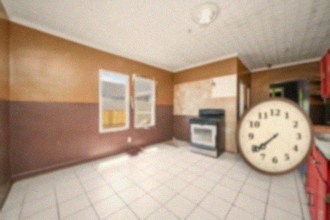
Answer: {"hour": 7, "minute": 39}
